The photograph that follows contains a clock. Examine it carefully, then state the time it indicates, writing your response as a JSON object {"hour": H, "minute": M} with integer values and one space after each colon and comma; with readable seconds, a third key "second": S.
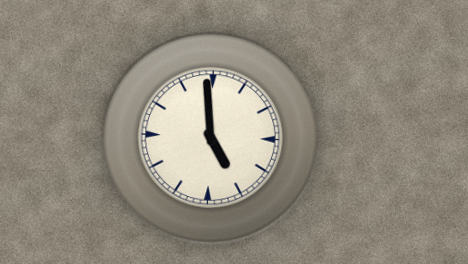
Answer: {"hour": 4, "minute": 59}
